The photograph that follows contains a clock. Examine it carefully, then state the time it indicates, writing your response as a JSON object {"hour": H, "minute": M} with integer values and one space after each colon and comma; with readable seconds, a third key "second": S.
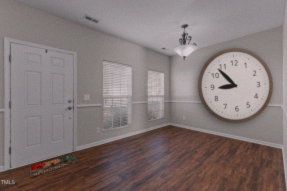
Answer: {"hour": 8, "minute": 53}
